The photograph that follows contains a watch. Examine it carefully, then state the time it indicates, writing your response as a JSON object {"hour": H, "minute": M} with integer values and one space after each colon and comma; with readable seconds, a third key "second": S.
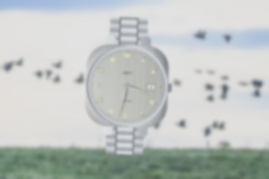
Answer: {"hour": 3, "minute": 32}
